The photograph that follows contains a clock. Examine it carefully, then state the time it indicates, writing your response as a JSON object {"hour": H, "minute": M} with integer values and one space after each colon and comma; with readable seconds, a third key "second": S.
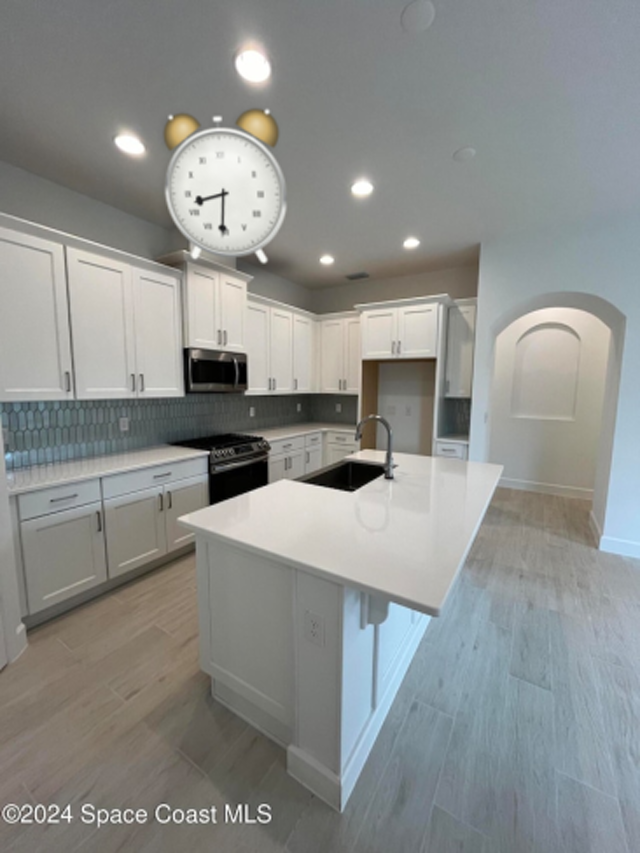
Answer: {"hour": 8, "minute": 31}
